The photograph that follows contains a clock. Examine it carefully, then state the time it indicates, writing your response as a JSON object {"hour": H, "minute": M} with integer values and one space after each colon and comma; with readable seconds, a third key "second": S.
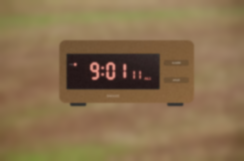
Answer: {"hour": 9, "minute": 1}
